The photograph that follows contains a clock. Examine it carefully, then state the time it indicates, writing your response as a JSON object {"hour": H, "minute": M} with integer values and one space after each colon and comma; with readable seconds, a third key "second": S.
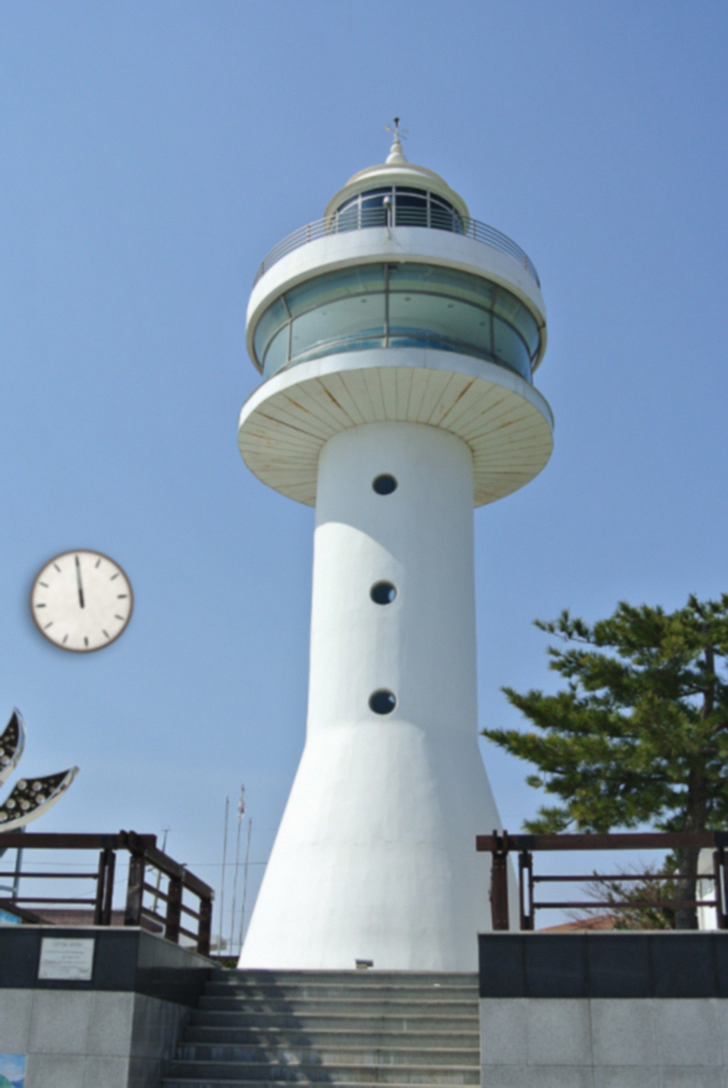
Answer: {"hour": 12, "minute": 0}
